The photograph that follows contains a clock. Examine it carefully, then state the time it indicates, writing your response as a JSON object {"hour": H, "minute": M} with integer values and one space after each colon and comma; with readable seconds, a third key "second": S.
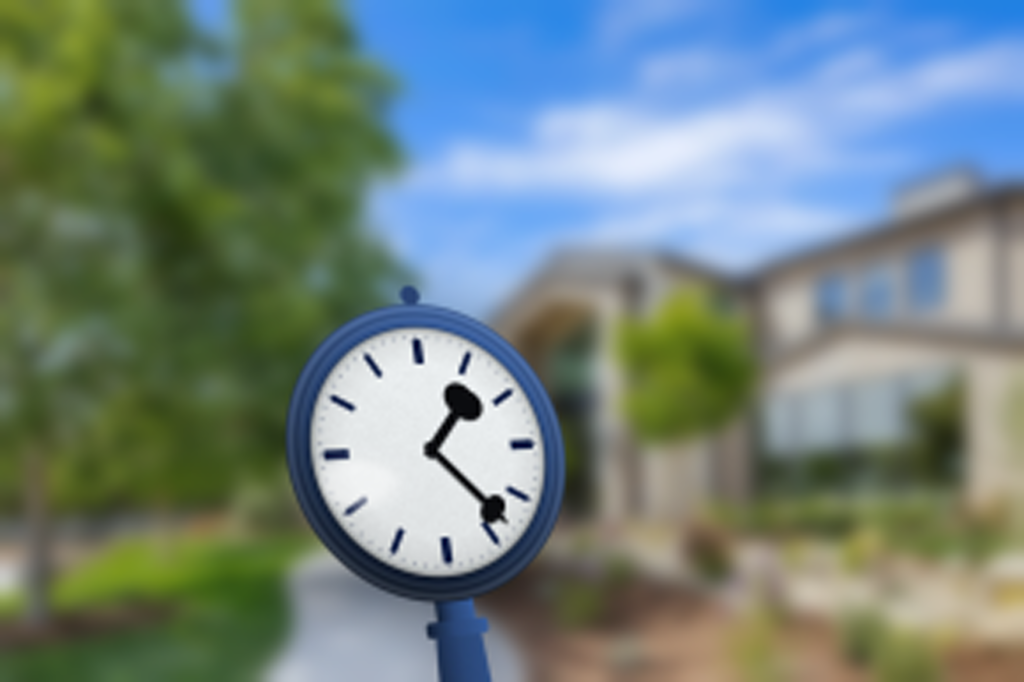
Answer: {"hour": 1, "minute": 23}
